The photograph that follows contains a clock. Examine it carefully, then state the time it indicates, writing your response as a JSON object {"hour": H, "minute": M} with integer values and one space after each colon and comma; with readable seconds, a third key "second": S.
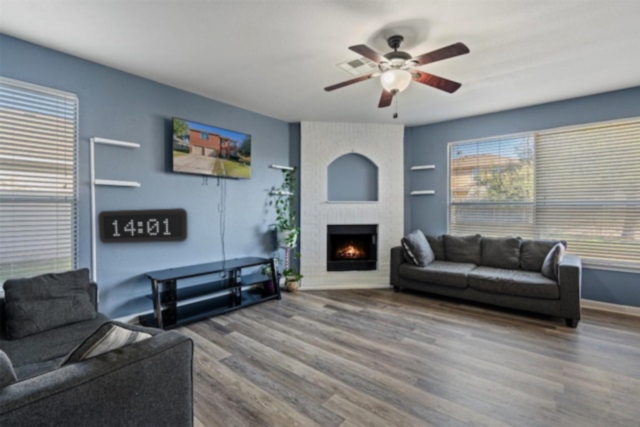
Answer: {"hour": 14, "minute": 1}
